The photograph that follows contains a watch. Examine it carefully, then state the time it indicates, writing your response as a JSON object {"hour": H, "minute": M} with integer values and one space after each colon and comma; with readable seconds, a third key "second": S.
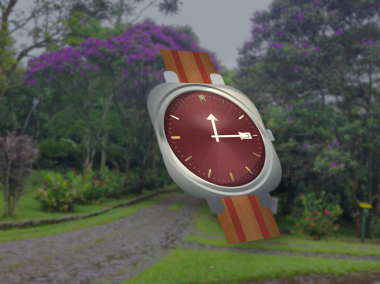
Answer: {"hour": 12, "minute": 15}
